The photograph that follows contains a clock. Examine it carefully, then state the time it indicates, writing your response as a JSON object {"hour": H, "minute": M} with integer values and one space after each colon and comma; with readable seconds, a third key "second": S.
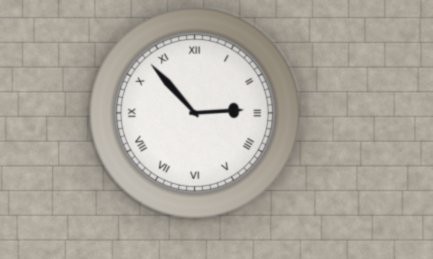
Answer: {"hour": 2, "minute": 53}
